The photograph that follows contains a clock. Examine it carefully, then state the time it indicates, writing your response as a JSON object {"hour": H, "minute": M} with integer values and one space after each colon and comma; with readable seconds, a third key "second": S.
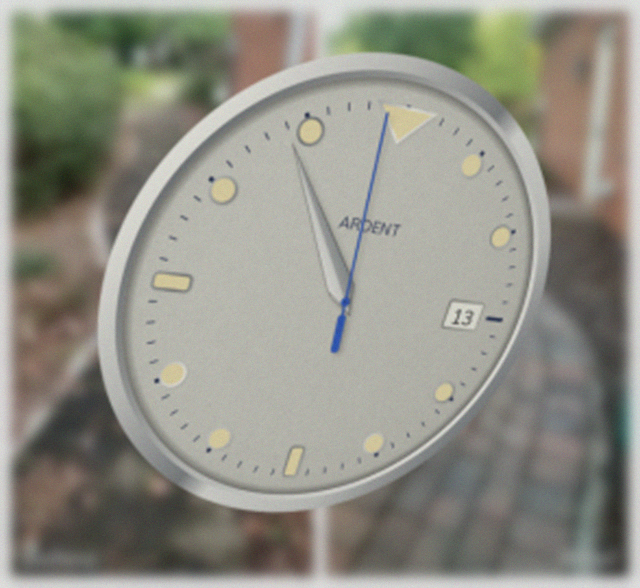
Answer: {"hour": 10, "minute": 53, "second": 59}
